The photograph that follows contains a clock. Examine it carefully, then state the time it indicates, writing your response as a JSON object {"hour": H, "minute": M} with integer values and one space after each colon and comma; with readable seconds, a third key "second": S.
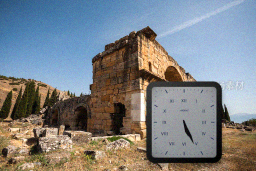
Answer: {"hour": 5, "minute": 26}
